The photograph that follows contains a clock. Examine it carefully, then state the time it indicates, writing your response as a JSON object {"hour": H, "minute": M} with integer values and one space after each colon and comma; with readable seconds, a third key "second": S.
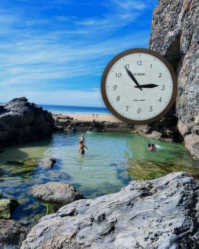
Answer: {"hour": 2, "minute": 54}
